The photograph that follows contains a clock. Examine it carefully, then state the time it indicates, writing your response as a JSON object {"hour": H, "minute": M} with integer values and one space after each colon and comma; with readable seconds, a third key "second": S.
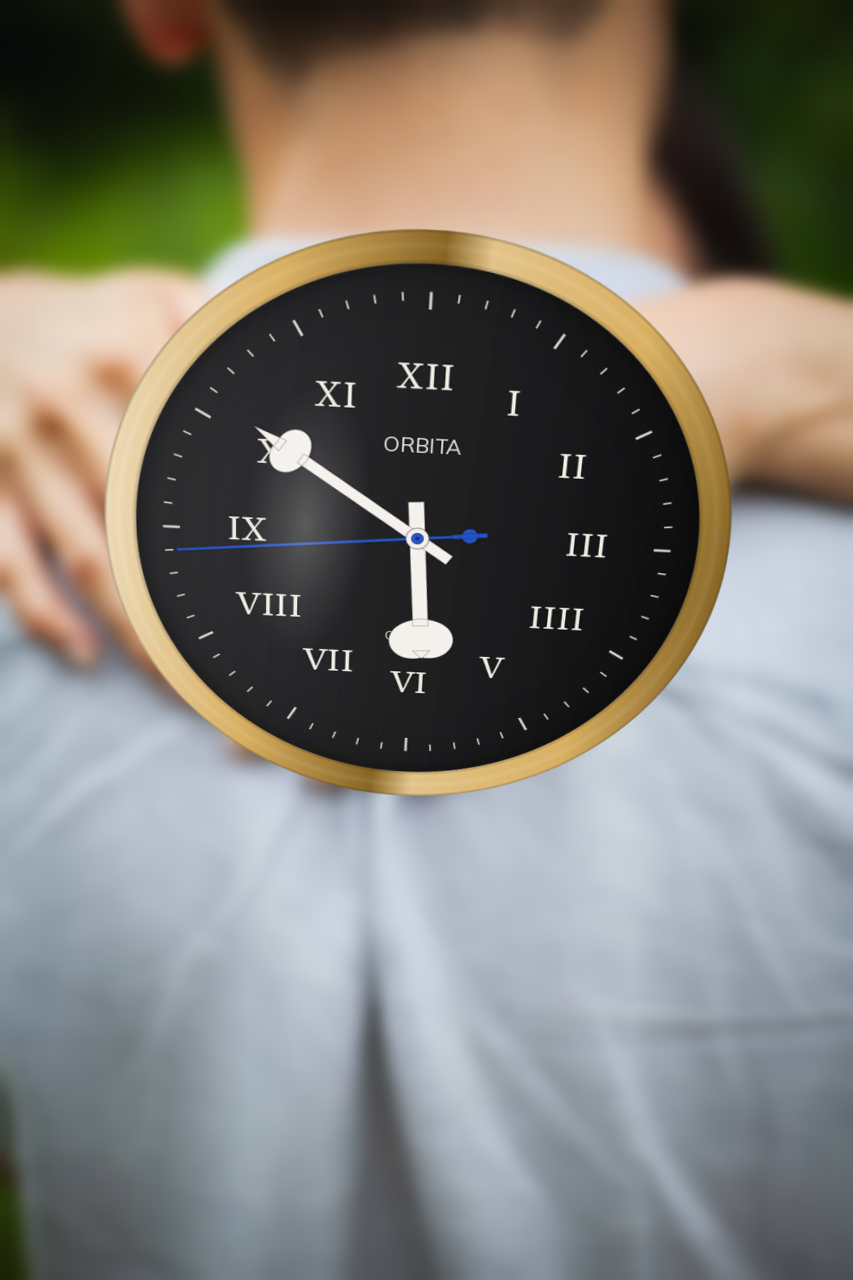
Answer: {"hour": 5, "minute": 50, "second": 44}
